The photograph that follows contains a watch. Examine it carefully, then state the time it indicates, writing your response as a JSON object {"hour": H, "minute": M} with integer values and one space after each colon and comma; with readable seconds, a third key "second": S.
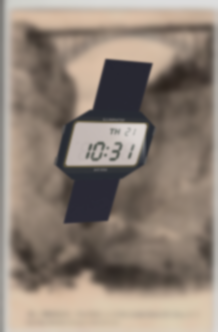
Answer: {"hour": 10, "minute": 31}
